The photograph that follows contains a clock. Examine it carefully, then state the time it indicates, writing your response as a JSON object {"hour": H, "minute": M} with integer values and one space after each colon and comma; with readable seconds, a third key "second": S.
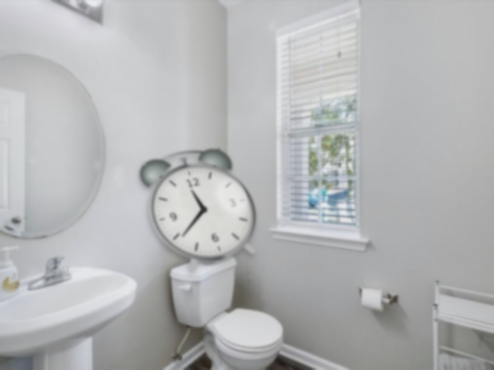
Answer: {"hour": 11, "minute": 39}
